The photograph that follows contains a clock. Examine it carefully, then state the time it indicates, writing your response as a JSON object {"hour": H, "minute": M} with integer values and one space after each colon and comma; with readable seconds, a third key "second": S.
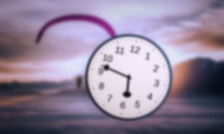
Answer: {"hour": 5, "minute": 47}
